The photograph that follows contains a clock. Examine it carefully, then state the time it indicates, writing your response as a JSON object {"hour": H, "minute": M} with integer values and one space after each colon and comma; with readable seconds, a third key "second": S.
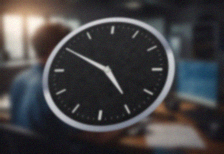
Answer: {"hour": 4, "minute": 50}
